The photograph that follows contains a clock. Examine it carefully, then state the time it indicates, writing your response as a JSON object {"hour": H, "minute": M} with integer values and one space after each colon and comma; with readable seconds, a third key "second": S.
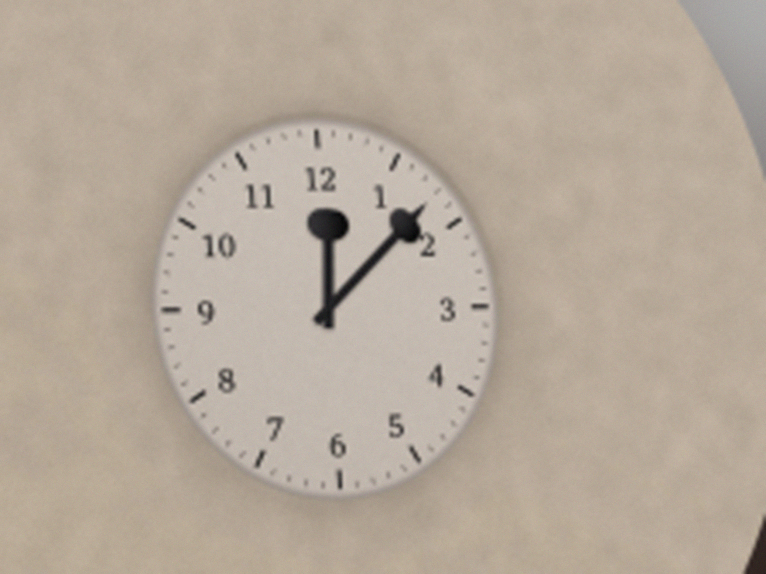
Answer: {"hour": 12, "minute": 8}
